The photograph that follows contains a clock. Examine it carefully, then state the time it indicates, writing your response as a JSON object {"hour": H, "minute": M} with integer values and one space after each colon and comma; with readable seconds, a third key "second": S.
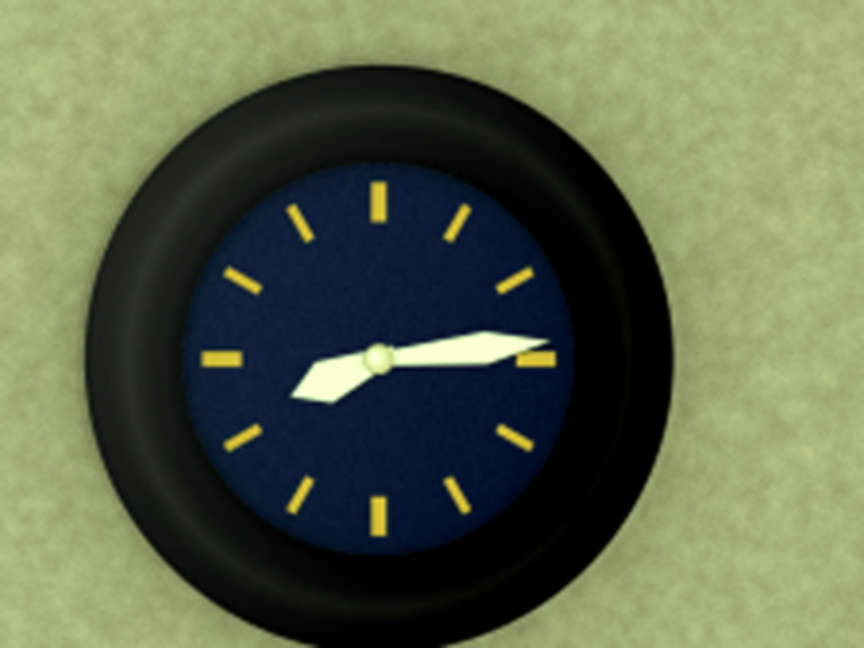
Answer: {"hour": 8, "minute": 14}
